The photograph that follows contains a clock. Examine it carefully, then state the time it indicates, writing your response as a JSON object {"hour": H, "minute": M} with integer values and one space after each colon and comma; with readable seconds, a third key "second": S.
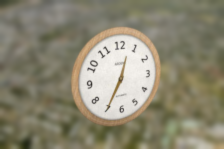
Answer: {"hour": 12, "minute": 35}
